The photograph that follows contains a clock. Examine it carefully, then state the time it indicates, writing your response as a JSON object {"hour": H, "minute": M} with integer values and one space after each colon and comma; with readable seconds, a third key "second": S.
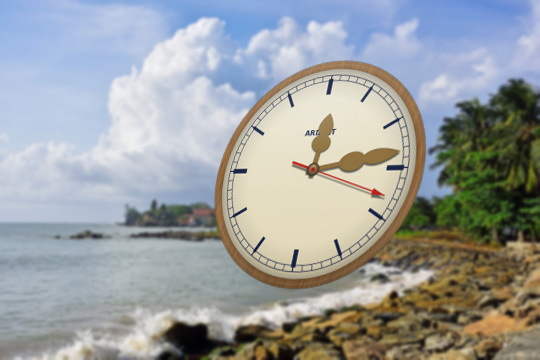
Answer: {"hour": 12, "minute": 13, "second": 18}
